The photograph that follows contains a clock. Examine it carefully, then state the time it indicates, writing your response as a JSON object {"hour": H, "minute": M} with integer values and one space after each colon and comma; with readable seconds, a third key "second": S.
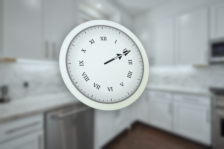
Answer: {"hour": 2, "minute": 11}
